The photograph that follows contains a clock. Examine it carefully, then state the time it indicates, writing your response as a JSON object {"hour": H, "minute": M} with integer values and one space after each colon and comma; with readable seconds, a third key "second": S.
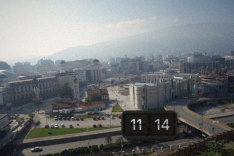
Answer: {"hour": 11, "minute": 14}
